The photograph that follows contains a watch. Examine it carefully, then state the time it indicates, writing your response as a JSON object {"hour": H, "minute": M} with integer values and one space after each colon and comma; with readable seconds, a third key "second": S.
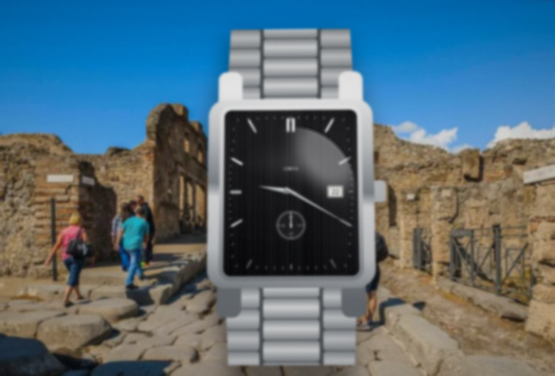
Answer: {"hour": 9, "minute": 20}
